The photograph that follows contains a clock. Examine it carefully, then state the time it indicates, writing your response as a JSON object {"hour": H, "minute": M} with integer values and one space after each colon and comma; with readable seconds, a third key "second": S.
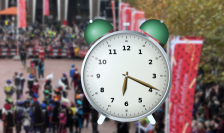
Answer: {"hour": 6, "minute": 19}
